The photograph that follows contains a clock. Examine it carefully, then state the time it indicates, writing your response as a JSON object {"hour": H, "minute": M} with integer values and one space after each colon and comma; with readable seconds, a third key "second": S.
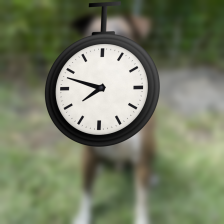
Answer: {"hour": 7, "minute": 48}
